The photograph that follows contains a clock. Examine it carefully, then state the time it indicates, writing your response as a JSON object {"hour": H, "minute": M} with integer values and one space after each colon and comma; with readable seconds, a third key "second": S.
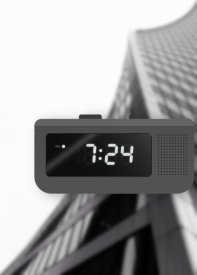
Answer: {"hour": 7, "minute": 24}
